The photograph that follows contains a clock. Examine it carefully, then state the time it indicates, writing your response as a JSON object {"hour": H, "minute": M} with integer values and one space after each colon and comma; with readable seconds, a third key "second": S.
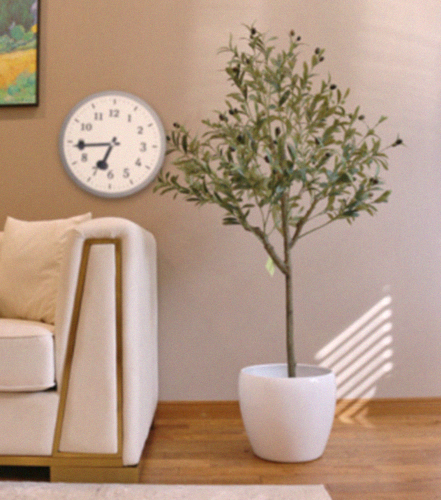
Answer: {"hour": 6, "minute": 44}
